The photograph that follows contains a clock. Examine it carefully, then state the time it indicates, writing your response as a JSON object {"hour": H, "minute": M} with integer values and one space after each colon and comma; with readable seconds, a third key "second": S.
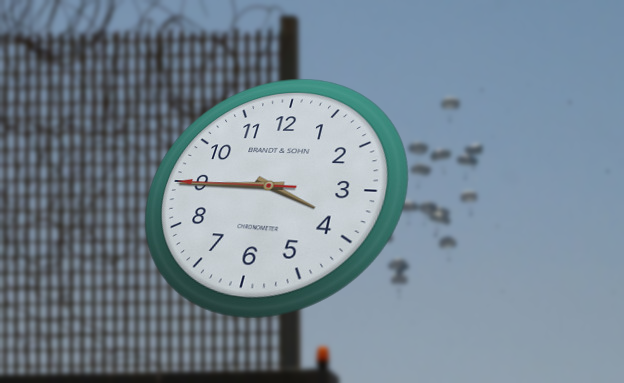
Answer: {"hour": 3, "minute": 44, "second": 45}
